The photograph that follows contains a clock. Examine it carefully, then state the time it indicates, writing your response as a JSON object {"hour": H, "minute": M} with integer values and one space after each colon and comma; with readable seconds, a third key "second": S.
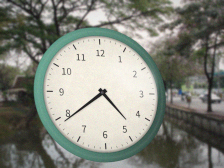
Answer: {"hour": 4, "minute": 39}
